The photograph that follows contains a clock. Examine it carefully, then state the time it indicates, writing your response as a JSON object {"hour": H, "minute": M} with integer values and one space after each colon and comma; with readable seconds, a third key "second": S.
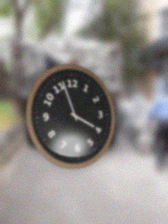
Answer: {"hour": 3, "minute": 57}
